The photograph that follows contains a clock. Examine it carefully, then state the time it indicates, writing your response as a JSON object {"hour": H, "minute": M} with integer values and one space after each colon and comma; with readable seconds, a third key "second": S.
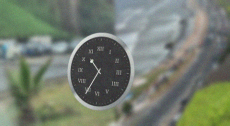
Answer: {"hour": 10, "minute": 35}
